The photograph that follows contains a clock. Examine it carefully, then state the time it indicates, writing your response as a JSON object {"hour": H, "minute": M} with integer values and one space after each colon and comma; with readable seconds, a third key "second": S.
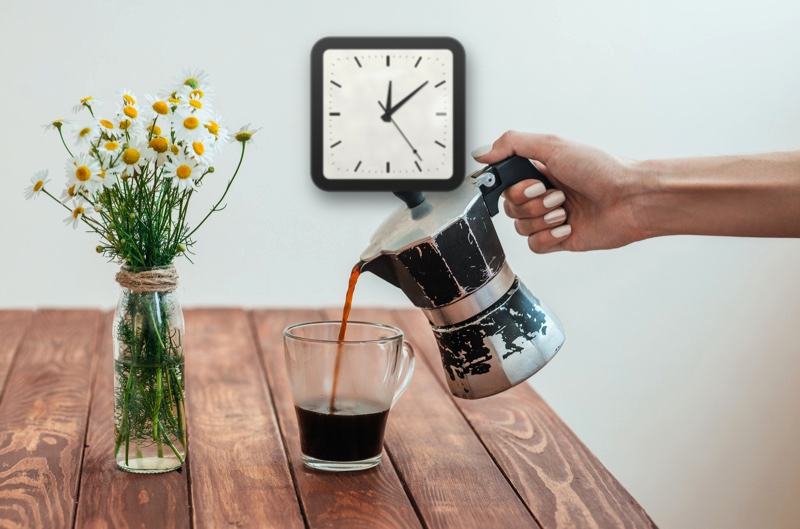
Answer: {"hour": 12, "minute": 8, "second": 24}
